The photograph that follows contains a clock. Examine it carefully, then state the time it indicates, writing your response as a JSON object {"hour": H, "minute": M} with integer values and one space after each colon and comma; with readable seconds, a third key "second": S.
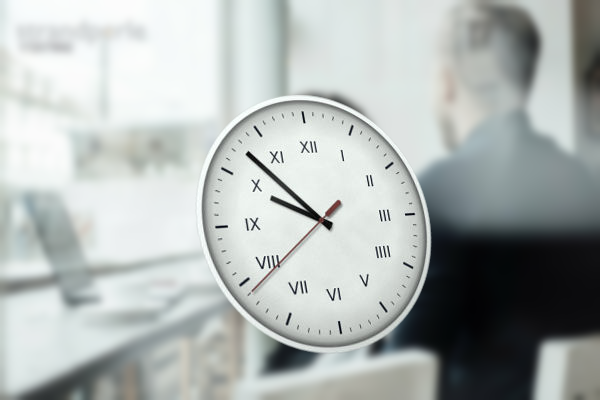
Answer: {"hour": 9, "minute": 52, "second": 39}
